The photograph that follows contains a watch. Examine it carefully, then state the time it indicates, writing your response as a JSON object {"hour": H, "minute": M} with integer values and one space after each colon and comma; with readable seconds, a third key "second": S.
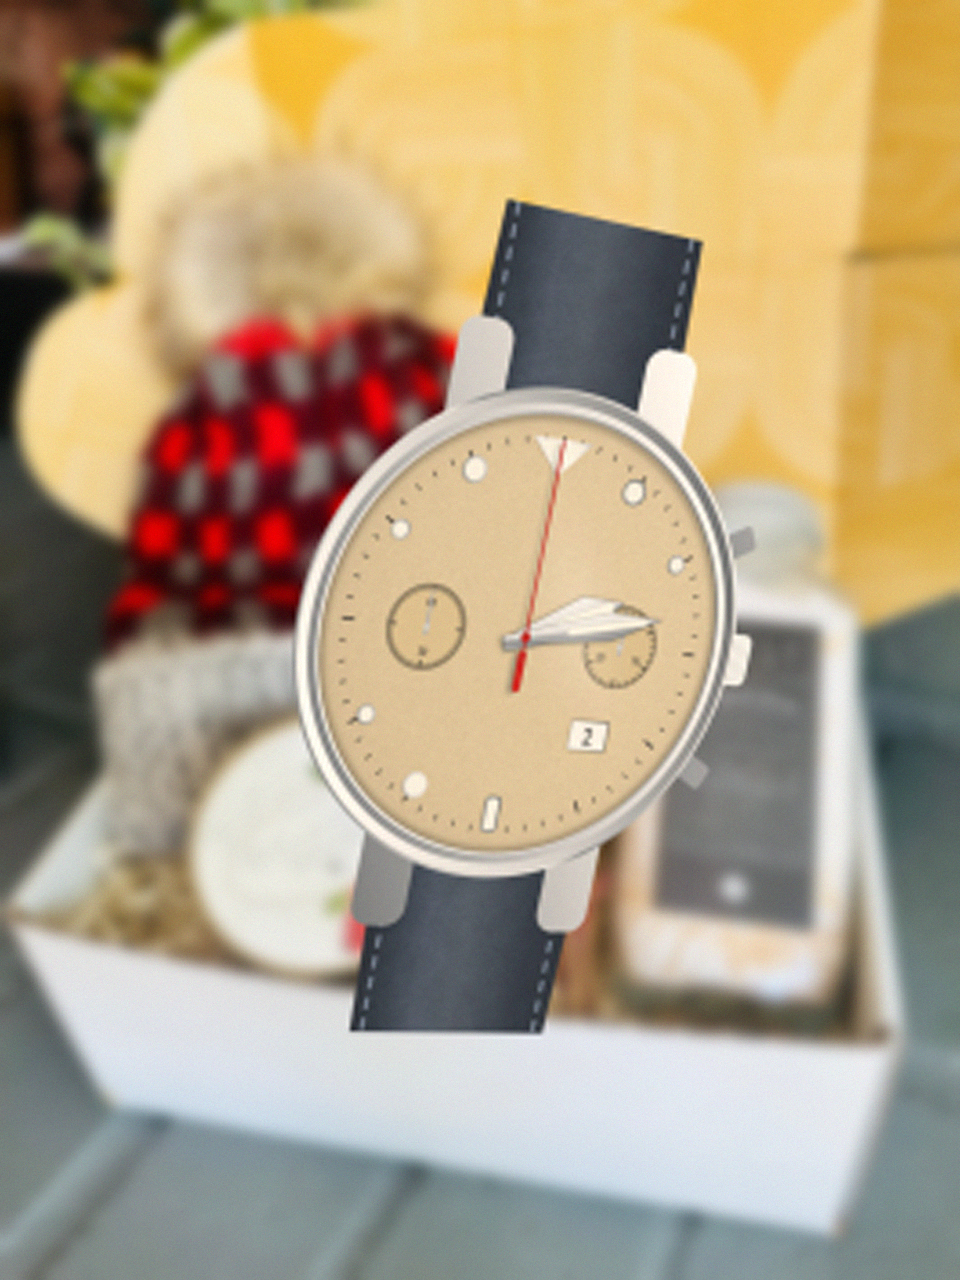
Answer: {"hour": 2, "minute": 13}
